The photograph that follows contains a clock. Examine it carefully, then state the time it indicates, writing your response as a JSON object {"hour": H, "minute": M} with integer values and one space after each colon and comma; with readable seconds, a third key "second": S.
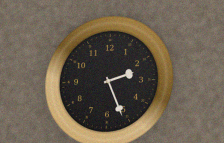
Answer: {"hour": 2, "minute": 26}
